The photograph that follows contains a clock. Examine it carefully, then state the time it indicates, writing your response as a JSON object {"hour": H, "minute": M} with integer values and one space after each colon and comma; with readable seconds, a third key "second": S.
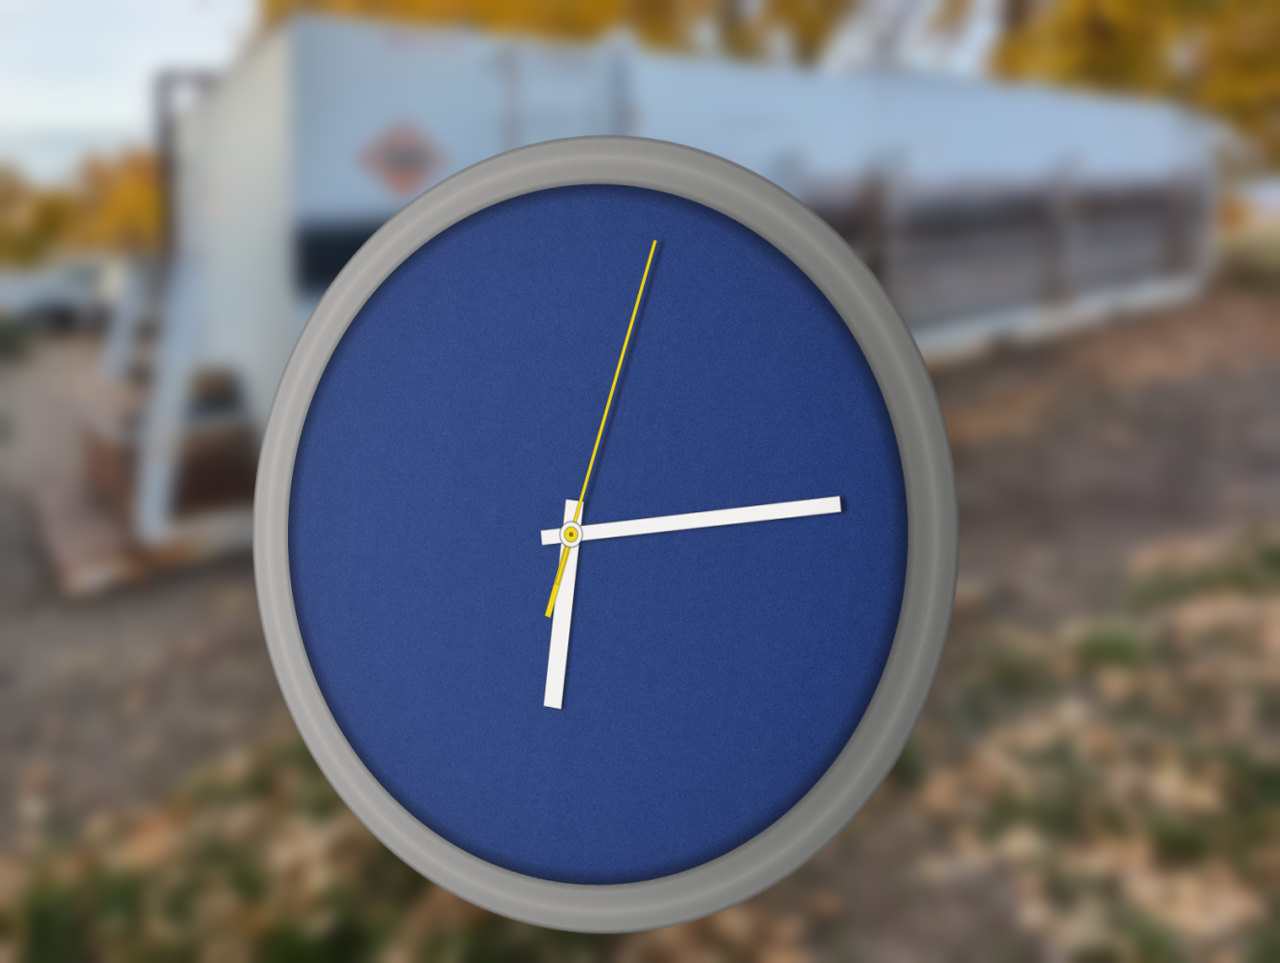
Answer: {"hour": 6, "minute": 14, "second": 3}
